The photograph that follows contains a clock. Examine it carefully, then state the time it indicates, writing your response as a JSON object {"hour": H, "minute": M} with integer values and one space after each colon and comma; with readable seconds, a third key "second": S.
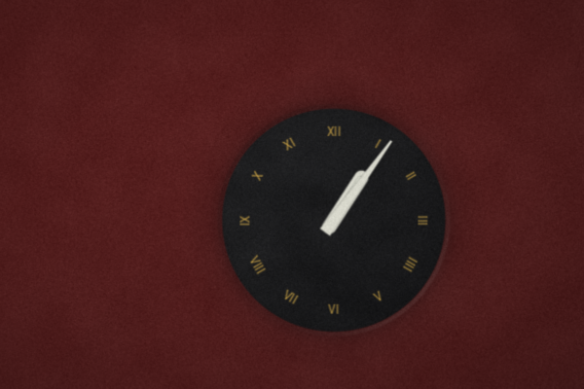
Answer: {"hour": 1, "minute": 6}
